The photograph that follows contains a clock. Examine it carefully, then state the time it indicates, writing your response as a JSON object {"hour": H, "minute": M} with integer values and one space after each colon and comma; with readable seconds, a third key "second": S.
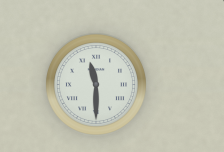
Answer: {"hour": 11, "minute": 30}
